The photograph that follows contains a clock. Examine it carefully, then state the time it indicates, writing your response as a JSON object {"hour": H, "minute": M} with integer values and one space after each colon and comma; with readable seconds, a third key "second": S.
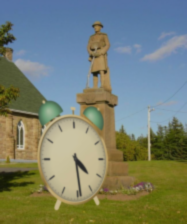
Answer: {"hour": 4, "minute": 29}
